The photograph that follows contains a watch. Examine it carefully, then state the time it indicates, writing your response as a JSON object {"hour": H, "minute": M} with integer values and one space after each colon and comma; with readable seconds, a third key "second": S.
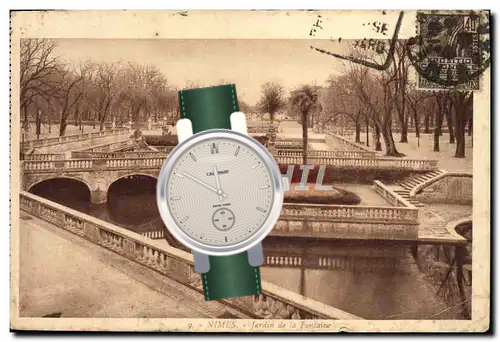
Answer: {"hour": 11, "minute": 51}
